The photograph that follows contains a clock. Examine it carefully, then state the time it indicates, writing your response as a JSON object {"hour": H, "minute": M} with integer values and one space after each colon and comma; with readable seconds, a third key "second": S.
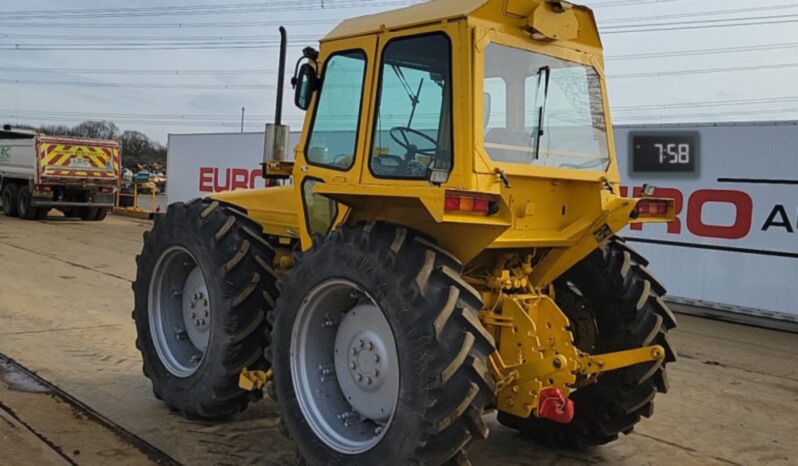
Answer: {"hour": 7, "minute": 58}
